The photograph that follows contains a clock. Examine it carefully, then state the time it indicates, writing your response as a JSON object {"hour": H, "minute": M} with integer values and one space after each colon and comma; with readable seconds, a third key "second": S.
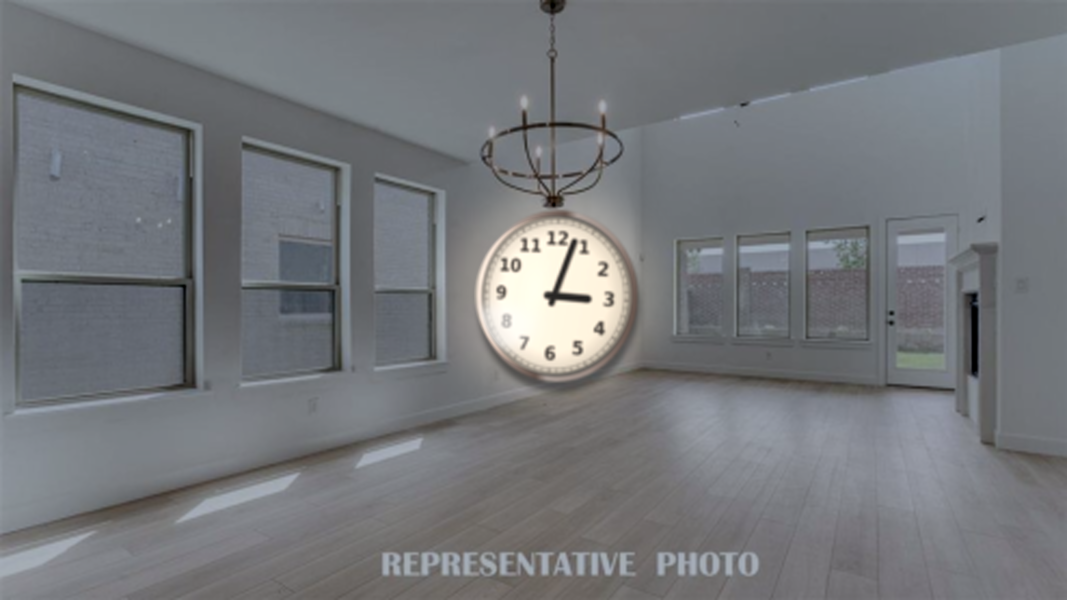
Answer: {"hour": 3, "minute": 3}
